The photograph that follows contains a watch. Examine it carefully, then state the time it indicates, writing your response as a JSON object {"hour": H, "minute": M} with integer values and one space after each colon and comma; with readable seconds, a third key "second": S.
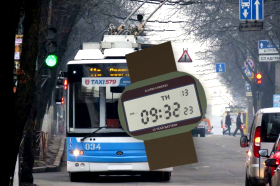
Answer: {"hour": 9, "minute": 32, "second": 23}
